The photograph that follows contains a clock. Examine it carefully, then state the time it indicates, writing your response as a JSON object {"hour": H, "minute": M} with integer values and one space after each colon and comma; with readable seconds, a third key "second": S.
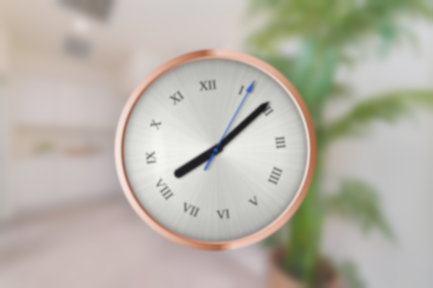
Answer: {"hour": 8, "minute": 9, "second": 6}
